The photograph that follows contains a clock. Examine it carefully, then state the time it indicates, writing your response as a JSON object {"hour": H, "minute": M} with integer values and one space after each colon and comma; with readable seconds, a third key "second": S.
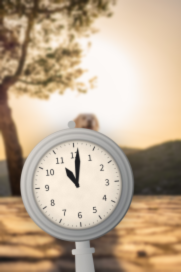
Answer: {"hour": 11, "minute": 1}
